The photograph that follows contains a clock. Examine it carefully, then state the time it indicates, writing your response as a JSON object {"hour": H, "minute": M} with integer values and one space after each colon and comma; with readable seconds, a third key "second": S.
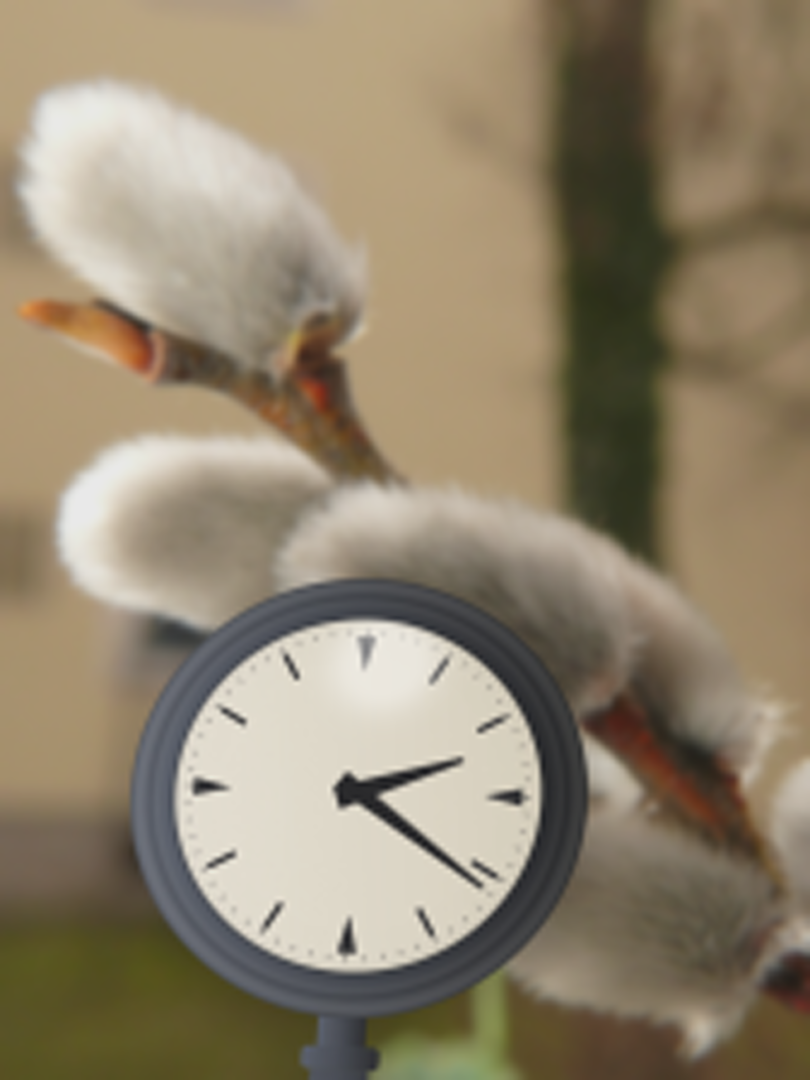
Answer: {"hour": 2, "minute": 21}
